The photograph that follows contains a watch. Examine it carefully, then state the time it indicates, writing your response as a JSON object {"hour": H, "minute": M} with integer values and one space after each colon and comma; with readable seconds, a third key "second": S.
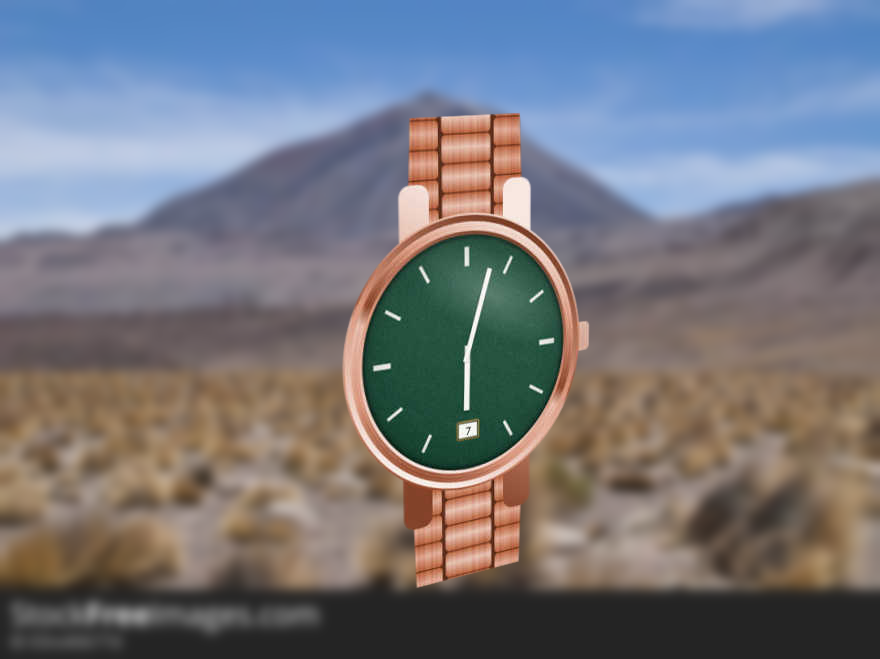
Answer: {"hour": 6, "minute": 3}
